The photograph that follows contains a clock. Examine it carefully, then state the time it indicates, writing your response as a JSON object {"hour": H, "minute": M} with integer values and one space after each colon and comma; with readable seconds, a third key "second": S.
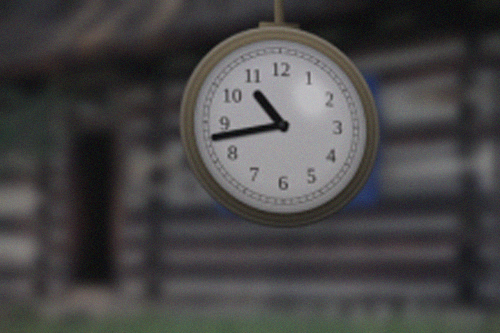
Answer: {"hour": 10, "minute": 43}
